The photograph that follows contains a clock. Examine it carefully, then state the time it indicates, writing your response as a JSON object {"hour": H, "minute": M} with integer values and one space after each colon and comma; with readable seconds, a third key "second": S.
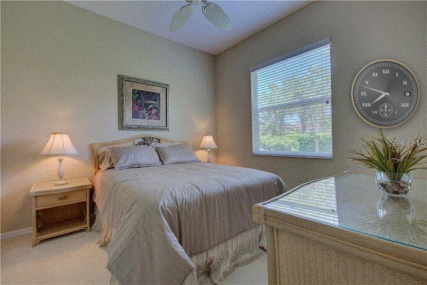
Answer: {"hour": 7, "minute": 48}
